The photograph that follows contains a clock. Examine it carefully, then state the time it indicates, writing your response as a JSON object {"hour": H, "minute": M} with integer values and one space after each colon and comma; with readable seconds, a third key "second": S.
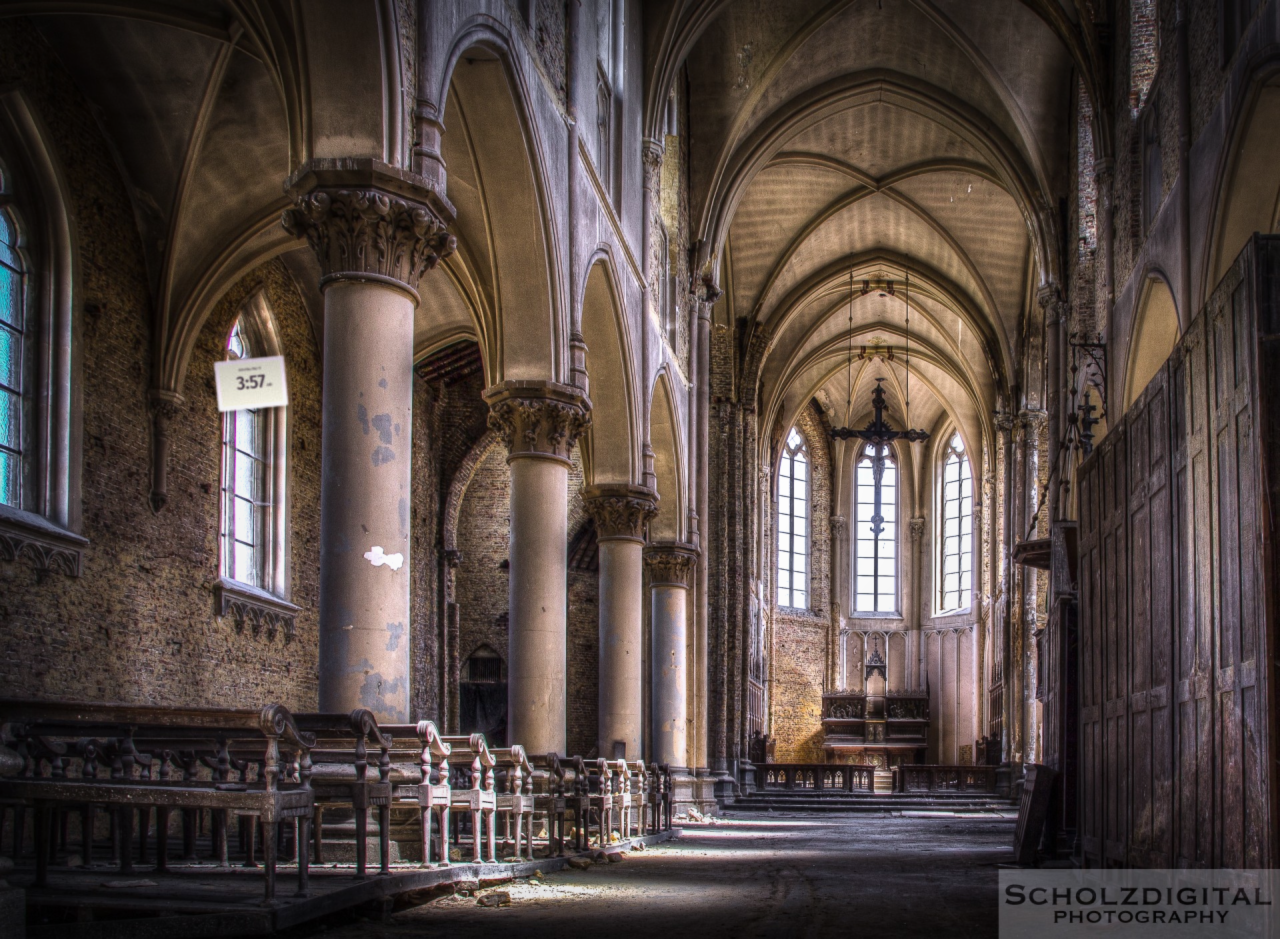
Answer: {"hour": 3, "minute": 57}
